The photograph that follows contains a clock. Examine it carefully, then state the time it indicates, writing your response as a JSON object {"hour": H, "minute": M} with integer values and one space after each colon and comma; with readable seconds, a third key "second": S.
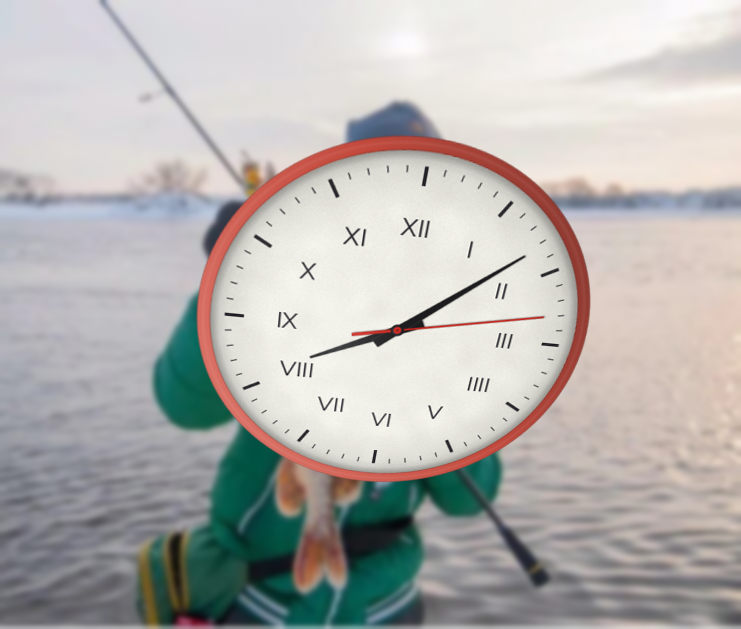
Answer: {"hour": 8, "minute": 8, "second": 13}
